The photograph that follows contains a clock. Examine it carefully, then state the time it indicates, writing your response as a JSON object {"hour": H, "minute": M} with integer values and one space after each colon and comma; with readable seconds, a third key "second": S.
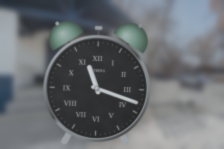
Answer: {"hour": 11, "minute": 18}
